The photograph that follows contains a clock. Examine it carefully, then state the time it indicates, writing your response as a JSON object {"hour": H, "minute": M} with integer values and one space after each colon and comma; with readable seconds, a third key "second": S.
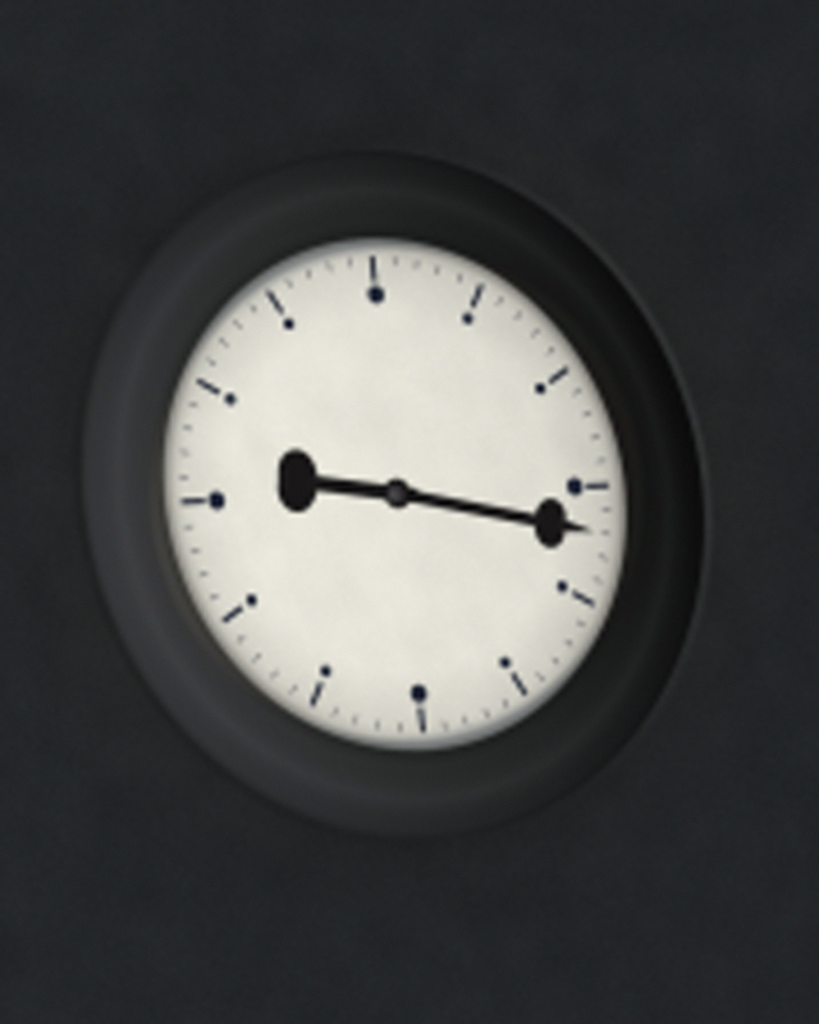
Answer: {"hour": 9, "minute": 17}
